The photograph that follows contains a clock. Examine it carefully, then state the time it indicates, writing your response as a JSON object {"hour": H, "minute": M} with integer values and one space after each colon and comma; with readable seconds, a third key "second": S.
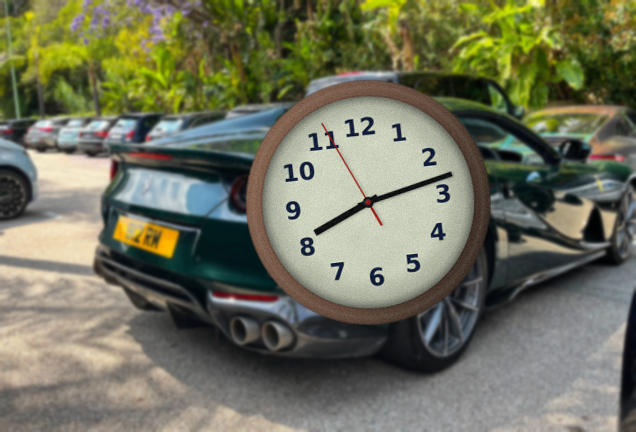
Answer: {"hour": 8, "minute": 12, "second": 56}
